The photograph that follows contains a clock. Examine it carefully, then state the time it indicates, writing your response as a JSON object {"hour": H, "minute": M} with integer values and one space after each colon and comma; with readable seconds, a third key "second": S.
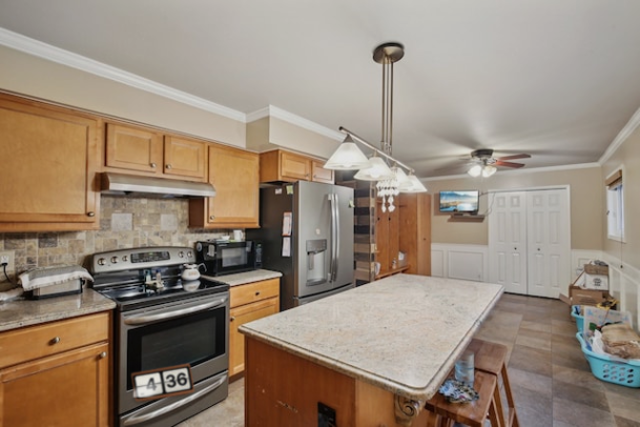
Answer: {"hour": 4, "minute": 36}
